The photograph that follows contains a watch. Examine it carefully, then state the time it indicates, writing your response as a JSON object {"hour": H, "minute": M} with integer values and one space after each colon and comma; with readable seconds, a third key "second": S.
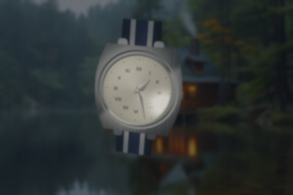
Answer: {"hour": 1, "minute": 27}
